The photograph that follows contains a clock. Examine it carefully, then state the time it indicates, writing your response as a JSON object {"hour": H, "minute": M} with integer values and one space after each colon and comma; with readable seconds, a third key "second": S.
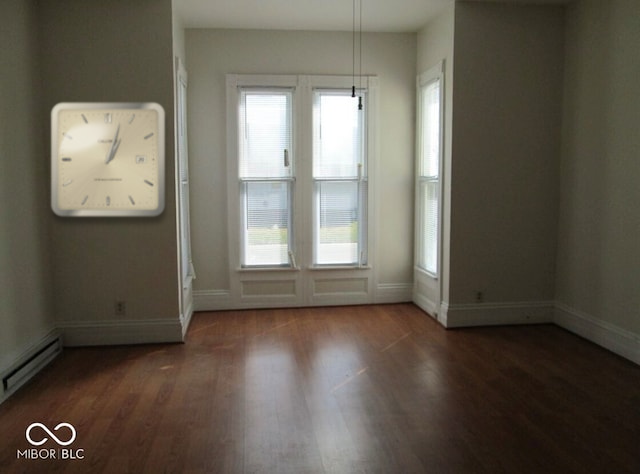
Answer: {"hour": 1, "minute": 3}
